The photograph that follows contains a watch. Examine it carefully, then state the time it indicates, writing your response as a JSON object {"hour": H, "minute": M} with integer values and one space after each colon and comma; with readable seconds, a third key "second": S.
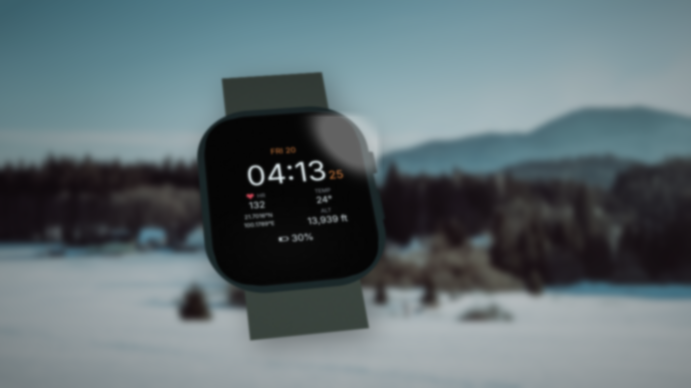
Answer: {"hour": 4, "minute": 13, "second": 25}
